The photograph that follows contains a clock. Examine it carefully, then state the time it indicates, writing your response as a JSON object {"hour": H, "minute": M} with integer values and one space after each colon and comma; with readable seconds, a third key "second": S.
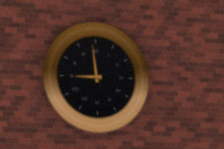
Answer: {"hour": 8, "minute": 59}
